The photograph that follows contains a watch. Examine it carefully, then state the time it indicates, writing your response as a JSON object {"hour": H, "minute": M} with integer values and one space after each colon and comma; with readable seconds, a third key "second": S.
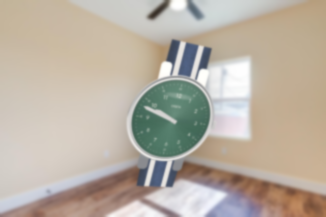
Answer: {"hour": 9, "minute": 48}
